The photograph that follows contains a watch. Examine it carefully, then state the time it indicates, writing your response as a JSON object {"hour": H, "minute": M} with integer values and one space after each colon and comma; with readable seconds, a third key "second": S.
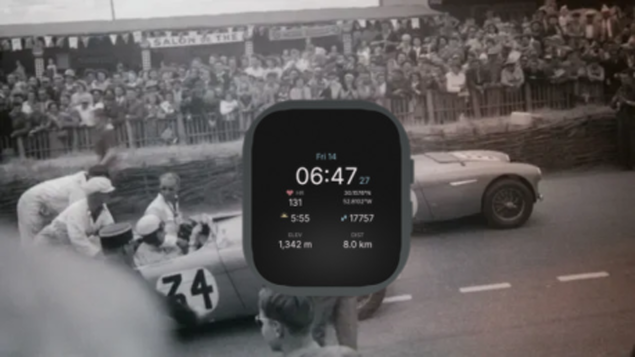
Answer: {"hour": 6, "minute": 47}
